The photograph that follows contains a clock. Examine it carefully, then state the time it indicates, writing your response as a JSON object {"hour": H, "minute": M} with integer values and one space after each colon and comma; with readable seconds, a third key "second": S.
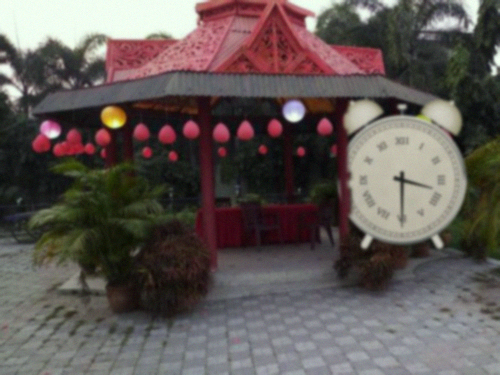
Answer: {"hour": 3, "minute": 30}
